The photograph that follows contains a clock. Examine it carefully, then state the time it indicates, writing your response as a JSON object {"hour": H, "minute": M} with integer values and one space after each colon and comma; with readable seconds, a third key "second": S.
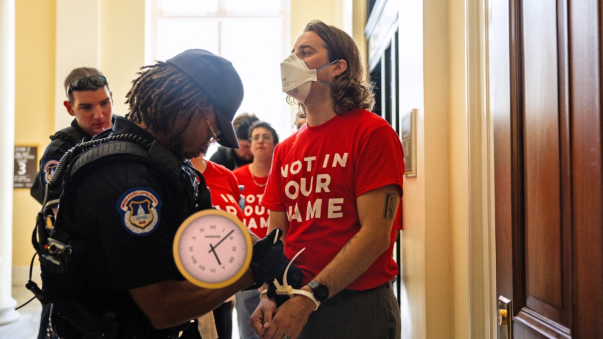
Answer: {"hour": 5, "minute": 8}
